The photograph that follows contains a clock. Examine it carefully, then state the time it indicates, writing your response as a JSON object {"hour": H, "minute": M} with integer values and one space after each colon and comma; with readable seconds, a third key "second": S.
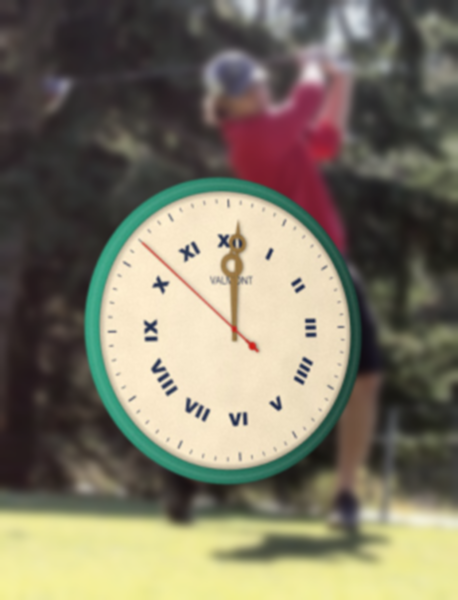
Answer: {"hour": 12, "minute": 0, "second": 52}
